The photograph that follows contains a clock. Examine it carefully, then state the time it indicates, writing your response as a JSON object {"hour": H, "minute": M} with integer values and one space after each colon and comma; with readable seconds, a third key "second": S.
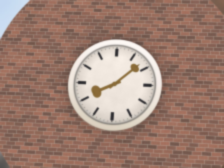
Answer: {"hour": 8, "minute": 8}
